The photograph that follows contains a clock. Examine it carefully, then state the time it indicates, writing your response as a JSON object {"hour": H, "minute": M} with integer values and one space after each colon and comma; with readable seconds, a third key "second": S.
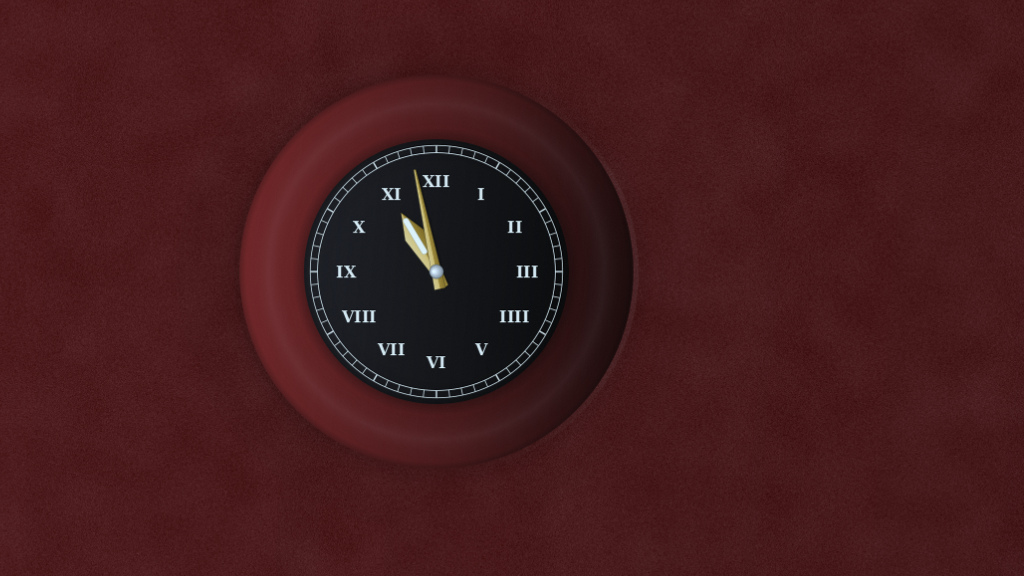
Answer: {"hour": 10, "minute": 58}
